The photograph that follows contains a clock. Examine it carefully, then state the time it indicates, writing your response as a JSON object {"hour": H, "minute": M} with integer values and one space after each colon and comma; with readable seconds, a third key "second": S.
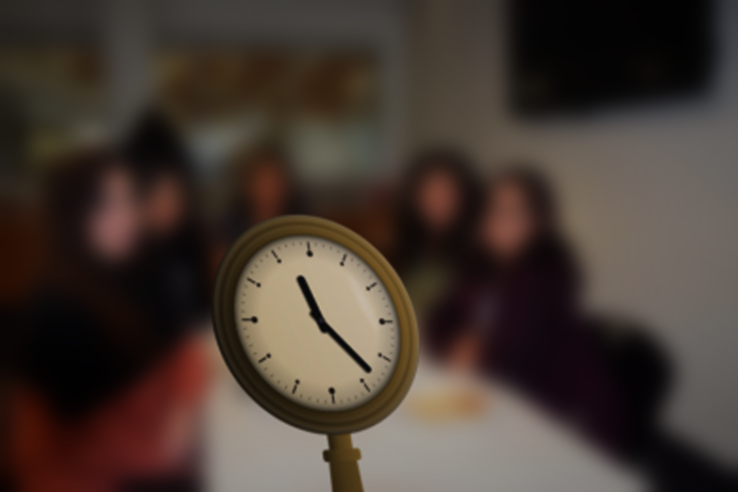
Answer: {"hour": 11, "minute": 23}
